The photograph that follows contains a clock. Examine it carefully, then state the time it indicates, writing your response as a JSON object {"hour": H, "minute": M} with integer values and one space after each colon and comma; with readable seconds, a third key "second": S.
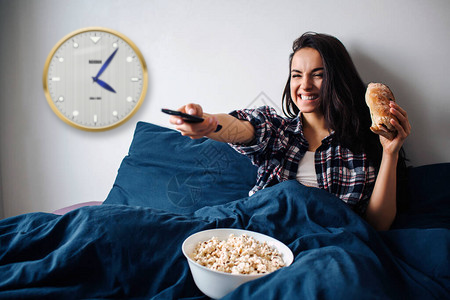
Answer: {"hour": 4, "minute": 6}
